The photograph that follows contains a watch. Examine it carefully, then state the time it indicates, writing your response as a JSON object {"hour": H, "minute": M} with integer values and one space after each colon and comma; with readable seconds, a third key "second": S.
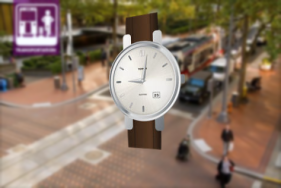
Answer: {"hour": 9, "minute": 2}
